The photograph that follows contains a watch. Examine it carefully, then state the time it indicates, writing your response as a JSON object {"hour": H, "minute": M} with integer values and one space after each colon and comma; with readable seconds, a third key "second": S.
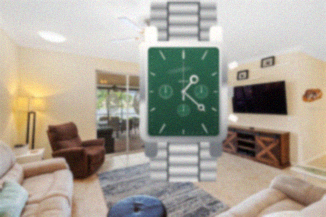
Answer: {"hour": 1, "minute": 22}
